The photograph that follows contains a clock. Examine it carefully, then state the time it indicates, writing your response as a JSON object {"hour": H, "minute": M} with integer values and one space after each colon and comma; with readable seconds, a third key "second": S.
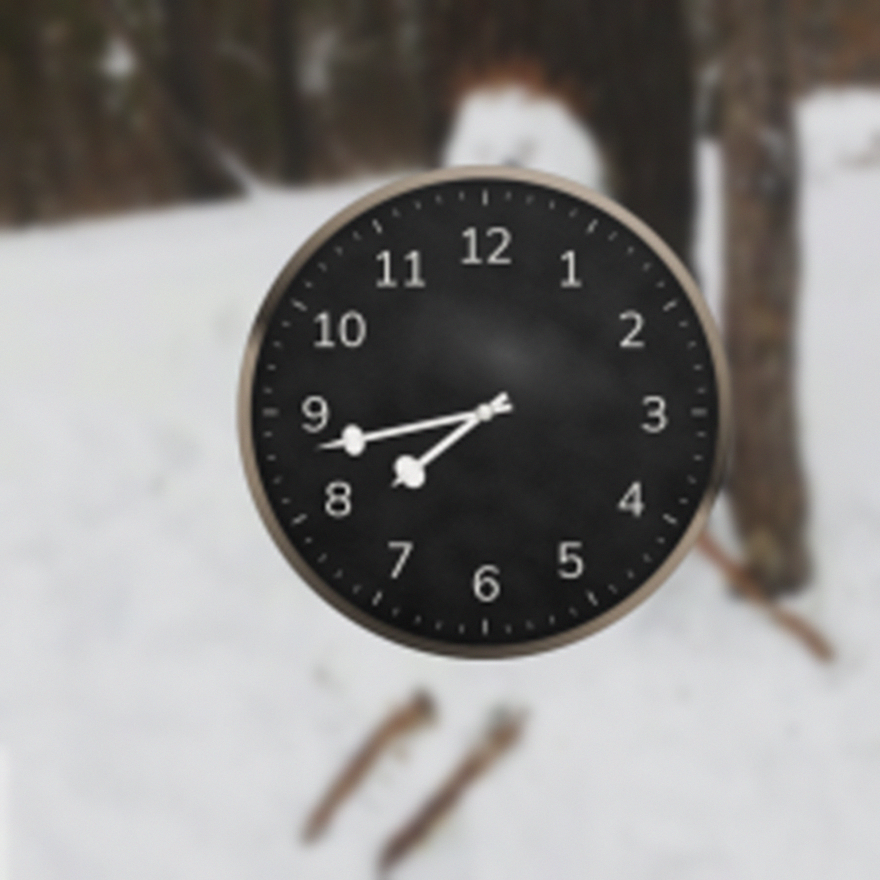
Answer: {"hour": 7, "minute": 43}
